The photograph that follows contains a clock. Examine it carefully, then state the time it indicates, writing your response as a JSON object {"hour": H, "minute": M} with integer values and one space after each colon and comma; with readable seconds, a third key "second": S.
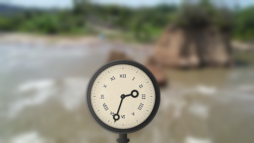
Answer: {"hour": 2, "minute": 33}
